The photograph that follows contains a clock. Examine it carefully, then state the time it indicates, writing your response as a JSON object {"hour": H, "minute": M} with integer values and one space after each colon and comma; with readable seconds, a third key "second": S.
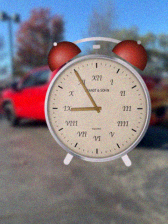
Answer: {"hour": 8, "minute": 55}
